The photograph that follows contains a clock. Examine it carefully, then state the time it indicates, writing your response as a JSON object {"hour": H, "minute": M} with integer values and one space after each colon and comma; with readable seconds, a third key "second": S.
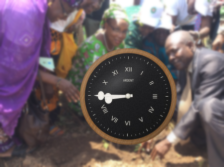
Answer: {"hour": 8, "minute": 45}
